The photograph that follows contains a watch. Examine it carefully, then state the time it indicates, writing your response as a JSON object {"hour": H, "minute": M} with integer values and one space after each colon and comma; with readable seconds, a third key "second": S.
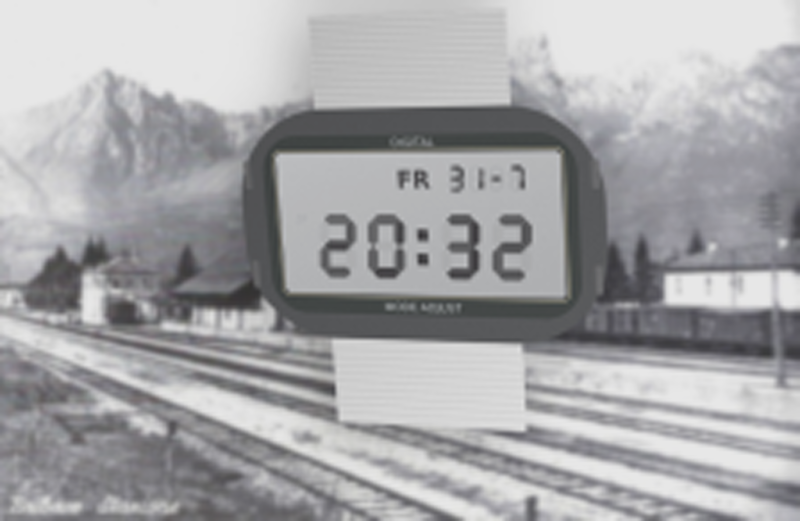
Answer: {"hour": 20, "minute": 32}
